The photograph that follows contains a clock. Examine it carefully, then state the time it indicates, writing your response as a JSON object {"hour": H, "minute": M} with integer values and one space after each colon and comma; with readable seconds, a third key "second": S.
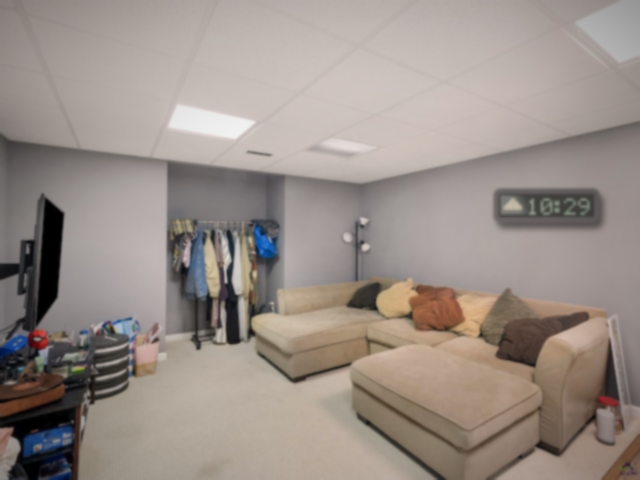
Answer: {"hour": 10, "minute": 29}
